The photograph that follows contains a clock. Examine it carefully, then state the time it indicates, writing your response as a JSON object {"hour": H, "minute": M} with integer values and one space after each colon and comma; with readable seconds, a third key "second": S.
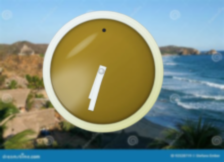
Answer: {"hour": 6, "minute": 32}
